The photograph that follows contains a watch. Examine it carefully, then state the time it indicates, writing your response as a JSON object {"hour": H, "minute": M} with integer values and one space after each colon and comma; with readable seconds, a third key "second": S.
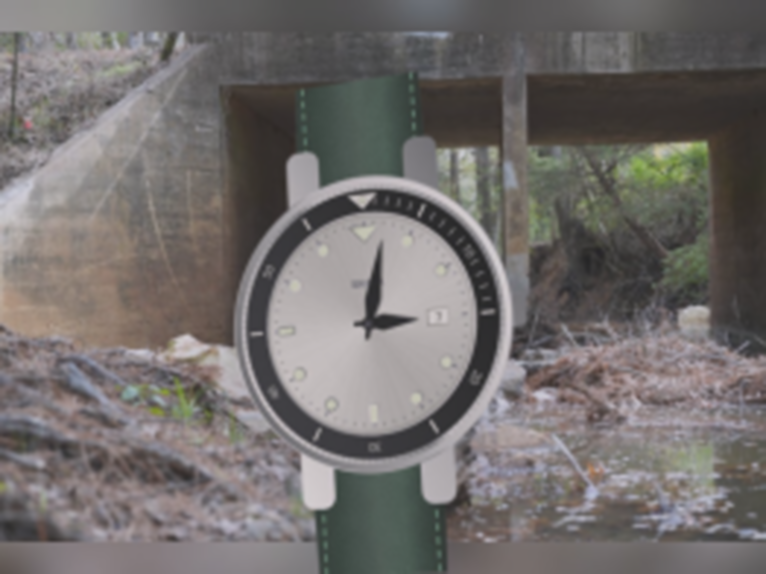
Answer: {"hour": 3, "minute": 2}
